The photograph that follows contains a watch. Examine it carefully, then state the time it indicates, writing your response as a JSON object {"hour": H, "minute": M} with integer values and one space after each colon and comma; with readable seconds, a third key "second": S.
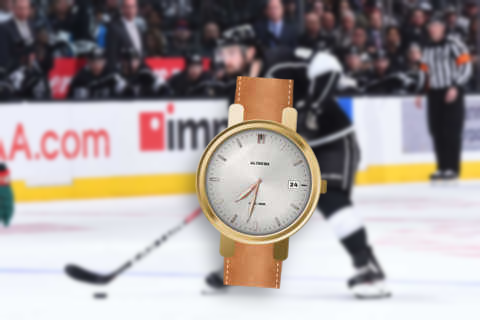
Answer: {"hour": 7, "minute": 32}
